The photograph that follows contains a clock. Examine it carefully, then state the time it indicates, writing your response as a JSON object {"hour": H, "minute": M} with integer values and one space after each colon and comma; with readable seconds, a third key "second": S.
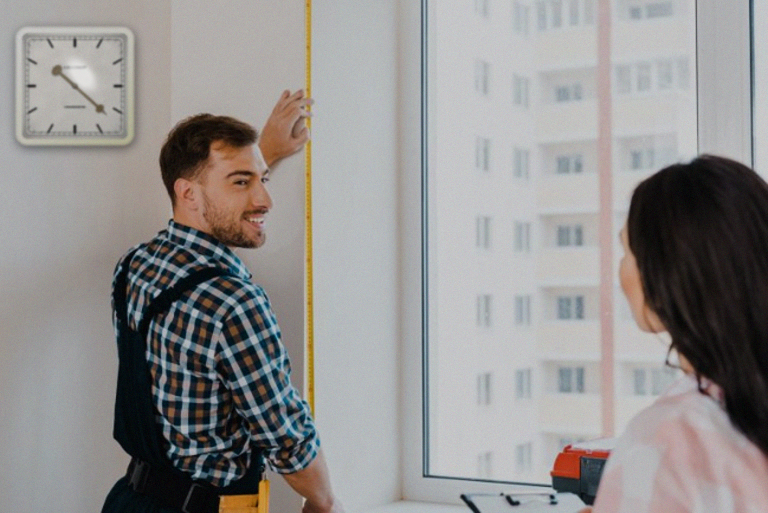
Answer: {"hour": 10, "minute": 22}
